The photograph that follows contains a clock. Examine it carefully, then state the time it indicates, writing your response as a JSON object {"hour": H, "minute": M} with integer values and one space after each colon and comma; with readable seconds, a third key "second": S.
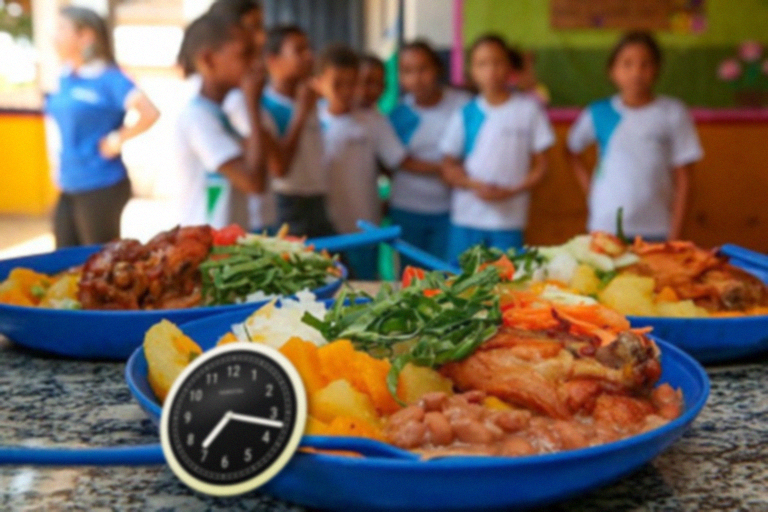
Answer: {"hour": 7, "minute": 17}
